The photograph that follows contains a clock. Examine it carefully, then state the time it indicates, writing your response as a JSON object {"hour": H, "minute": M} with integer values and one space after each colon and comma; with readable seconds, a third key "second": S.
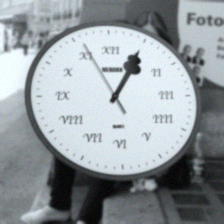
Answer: {"hour": 1, "minute": 4, "second": 56}
